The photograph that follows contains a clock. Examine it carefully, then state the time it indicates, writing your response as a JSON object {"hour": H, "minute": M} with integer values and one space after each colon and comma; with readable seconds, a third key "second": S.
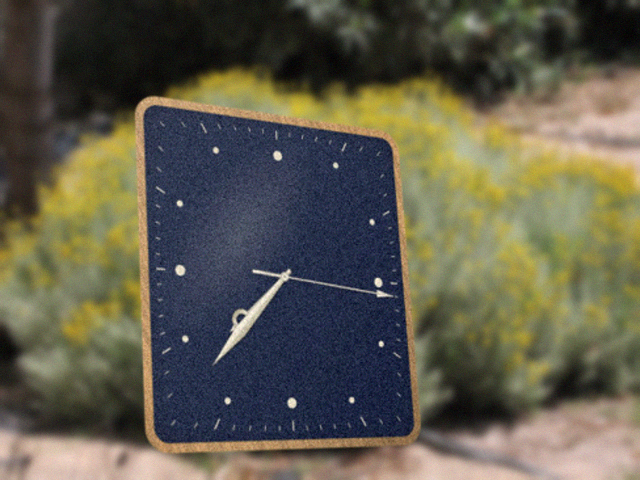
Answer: {"hour": 7, "minute": 37, "second": 16}
